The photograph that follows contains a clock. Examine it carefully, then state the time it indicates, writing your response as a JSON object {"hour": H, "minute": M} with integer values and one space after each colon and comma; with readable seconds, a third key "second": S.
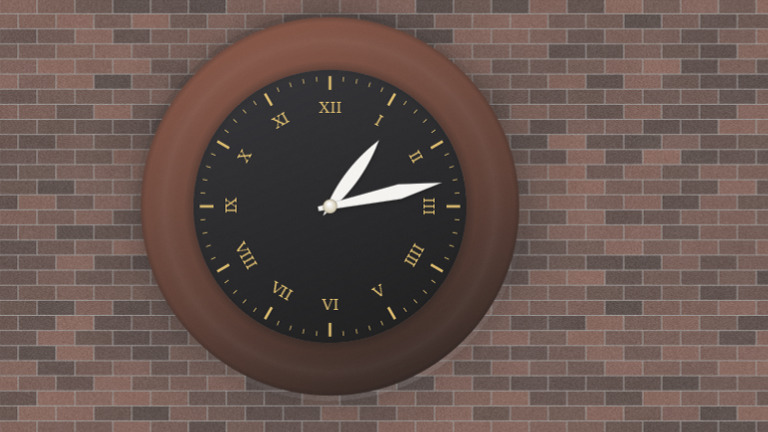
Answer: {"hour": 1, "minute": 13}
